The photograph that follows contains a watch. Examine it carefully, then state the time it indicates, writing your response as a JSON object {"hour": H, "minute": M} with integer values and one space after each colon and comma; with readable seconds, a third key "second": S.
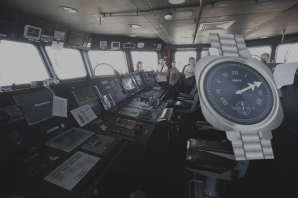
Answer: {"hour": 2, "minute": 11}
